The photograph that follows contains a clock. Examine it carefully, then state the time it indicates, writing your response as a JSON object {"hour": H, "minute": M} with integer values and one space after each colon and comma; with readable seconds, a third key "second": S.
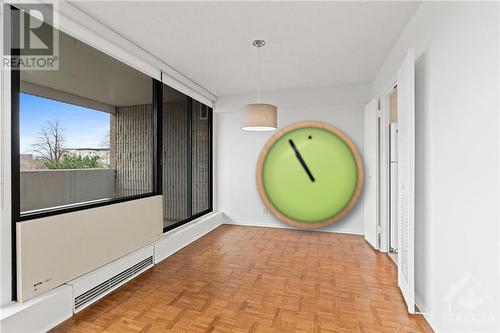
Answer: {"hour": 10, "minute": 55}
